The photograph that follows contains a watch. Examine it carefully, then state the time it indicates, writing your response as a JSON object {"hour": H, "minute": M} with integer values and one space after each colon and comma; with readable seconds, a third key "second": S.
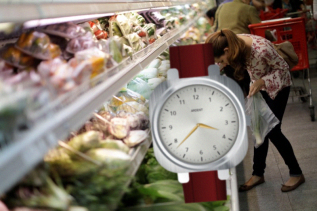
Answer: {"hour": 3, "minute": 38}
